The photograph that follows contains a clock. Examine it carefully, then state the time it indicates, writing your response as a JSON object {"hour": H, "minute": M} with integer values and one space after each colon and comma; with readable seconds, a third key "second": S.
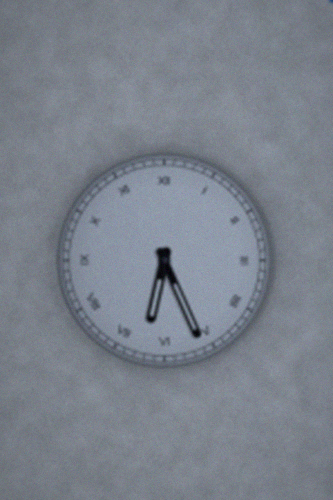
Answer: {"hour": 6, "minute": 26}
